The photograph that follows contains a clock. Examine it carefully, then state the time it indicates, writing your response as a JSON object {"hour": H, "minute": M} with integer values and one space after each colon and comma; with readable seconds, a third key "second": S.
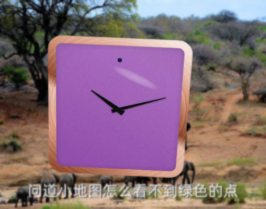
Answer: {"hour": 10, "minute": 12}
